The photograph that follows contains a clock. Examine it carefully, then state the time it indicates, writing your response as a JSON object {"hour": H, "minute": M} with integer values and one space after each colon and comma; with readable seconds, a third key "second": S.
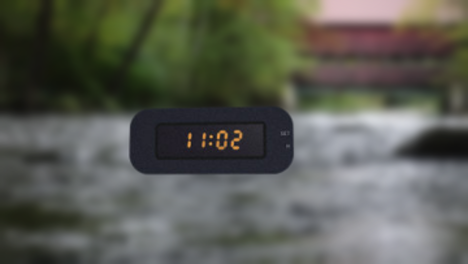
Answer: {"hour": 11, "minute": 2}
